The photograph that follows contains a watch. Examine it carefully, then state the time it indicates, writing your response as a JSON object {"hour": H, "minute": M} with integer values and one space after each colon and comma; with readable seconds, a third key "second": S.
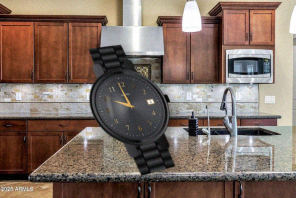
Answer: {"hour": 9, "minute": 59}
